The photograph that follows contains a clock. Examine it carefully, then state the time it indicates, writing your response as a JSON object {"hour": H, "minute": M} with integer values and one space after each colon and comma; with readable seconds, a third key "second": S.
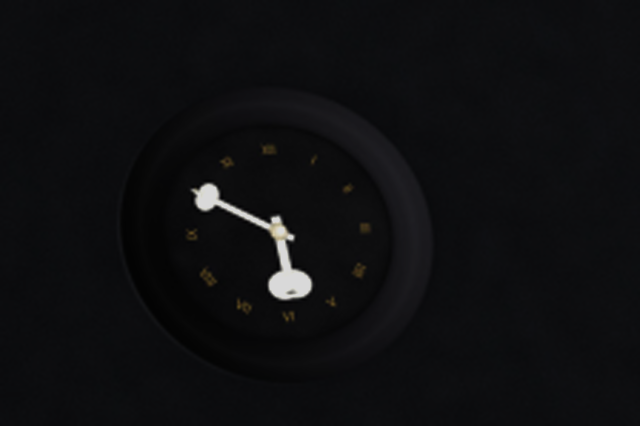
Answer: {"hour": 5, "minute": 50}
